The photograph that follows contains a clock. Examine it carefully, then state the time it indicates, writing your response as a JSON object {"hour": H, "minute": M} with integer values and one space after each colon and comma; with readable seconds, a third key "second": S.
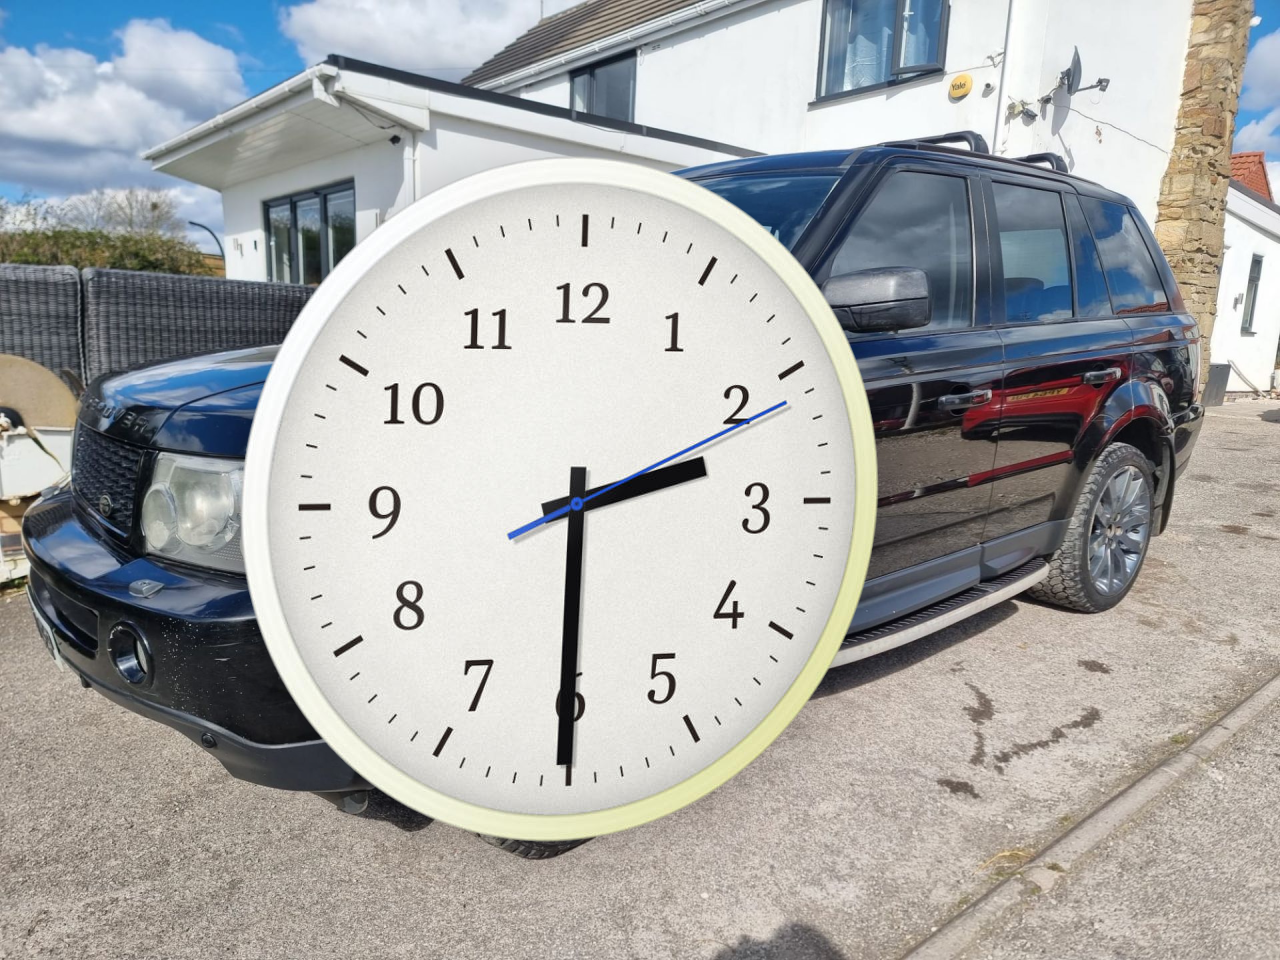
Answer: {"hour": 2, "minute": 30, "second": 11}
